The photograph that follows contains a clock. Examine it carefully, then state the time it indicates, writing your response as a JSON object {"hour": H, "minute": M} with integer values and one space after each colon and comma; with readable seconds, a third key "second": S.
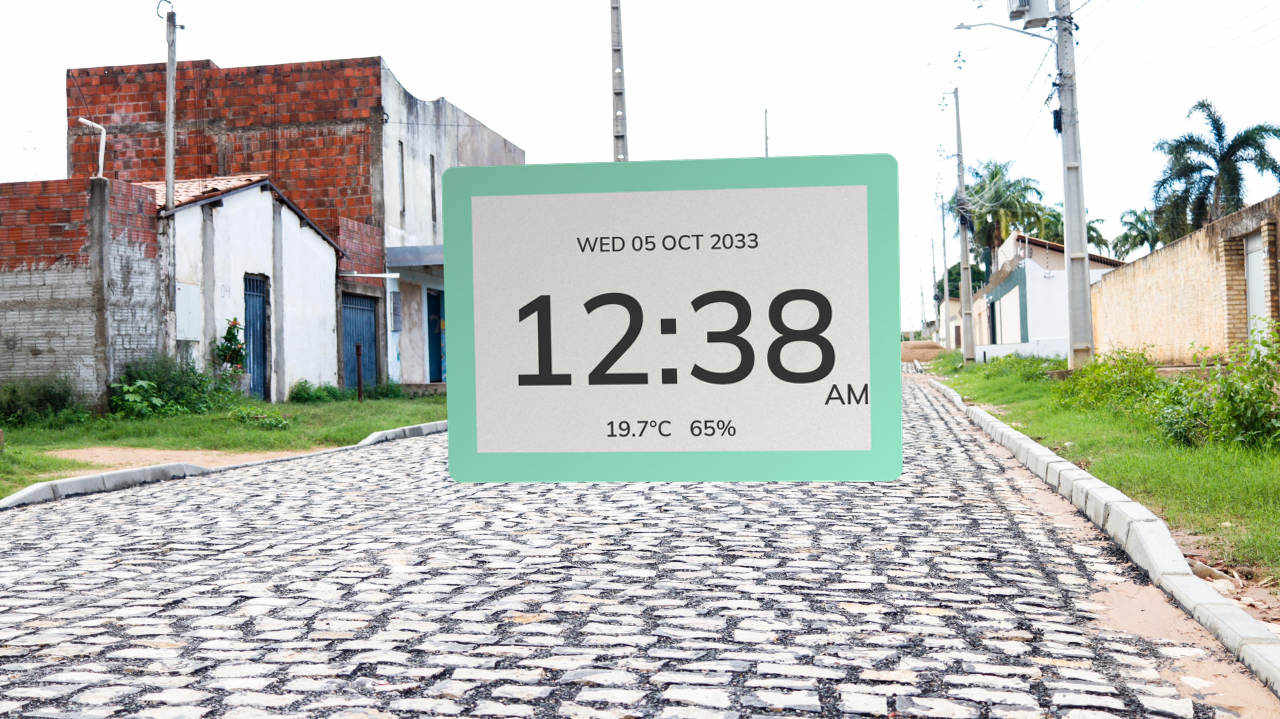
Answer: {"hour": 12, "minute": 38}
